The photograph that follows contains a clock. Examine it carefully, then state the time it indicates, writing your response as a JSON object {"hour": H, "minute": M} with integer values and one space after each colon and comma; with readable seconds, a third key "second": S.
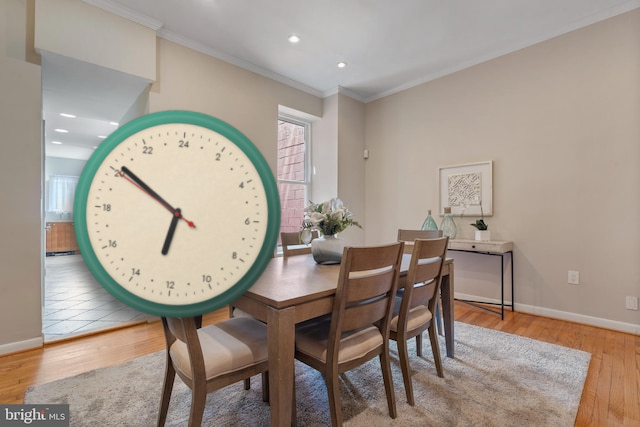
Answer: {"hour": 12, "minute": 50, "second": 50}
